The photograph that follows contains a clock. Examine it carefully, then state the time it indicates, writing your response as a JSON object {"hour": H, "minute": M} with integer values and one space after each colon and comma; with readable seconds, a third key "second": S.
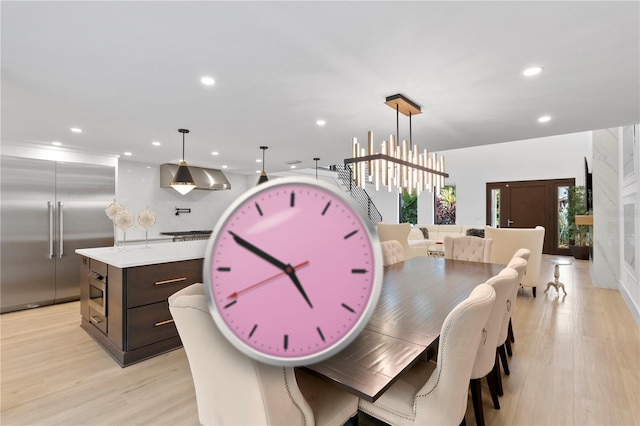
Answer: {"hour": 4, "minute": 49, "second": 41}
